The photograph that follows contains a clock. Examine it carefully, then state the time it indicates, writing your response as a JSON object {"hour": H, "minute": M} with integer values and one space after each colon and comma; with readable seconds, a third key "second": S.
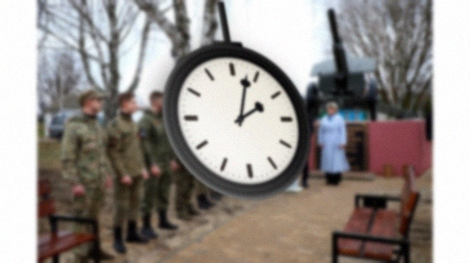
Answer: {"hour": 2, "minute": 3}
